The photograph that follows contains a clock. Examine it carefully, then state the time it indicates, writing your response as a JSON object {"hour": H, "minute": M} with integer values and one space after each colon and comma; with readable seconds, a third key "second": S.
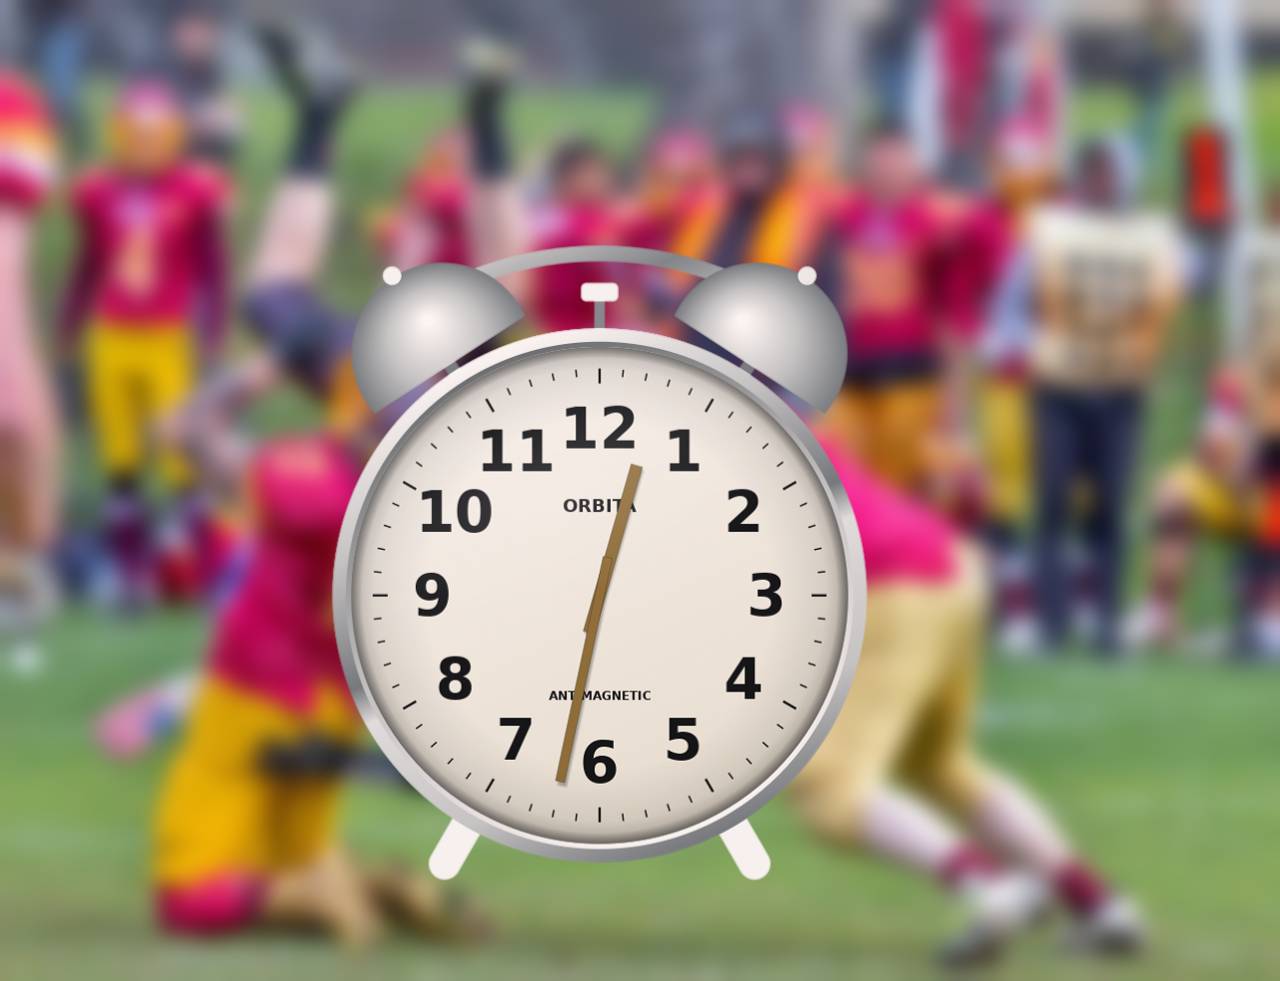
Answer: {"hour": 12, "minute": 32}
